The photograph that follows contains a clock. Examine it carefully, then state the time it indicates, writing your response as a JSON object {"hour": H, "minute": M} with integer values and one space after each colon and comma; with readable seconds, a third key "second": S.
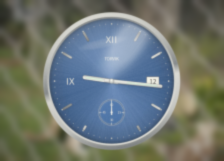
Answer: {"hour": 9, "minute": 16}
